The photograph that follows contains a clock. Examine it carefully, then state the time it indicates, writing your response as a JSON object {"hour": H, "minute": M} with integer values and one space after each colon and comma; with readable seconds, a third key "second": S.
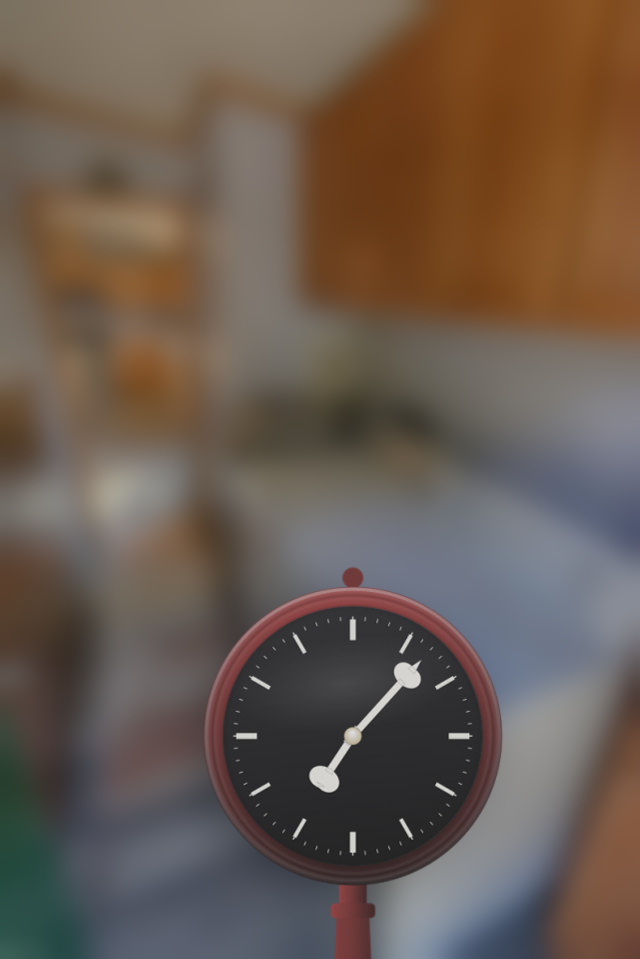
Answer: {"hour": 7, "minute": 7}
